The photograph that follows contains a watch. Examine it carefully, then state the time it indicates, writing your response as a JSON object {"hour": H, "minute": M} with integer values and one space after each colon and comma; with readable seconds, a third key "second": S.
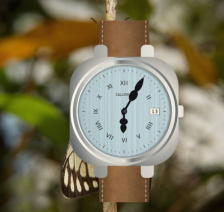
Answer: {"hour": 6, "minute": 5}
